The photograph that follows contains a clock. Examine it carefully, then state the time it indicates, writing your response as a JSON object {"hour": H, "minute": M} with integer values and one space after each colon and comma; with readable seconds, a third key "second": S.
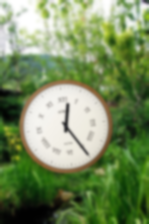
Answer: {"hour": 12, "minute": 25}
